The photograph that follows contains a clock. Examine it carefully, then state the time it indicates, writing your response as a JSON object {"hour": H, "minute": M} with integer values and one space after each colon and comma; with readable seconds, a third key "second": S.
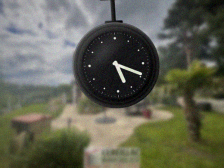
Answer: {"hour": 5, "minute": 19}
